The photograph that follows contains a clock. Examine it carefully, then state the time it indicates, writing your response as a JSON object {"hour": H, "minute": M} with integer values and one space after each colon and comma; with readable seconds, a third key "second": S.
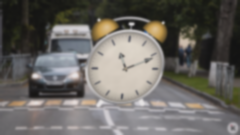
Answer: {"hour": 11, "minute": 11}
